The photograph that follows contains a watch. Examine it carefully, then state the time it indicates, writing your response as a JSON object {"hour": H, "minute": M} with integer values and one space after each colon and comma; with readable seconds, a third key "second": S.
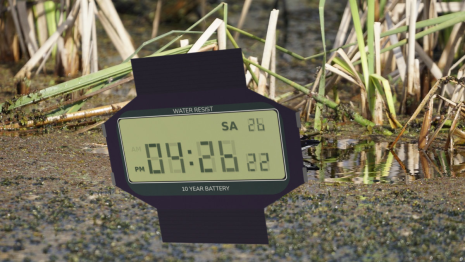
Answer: {"hour": 4, "minute": 26, "second": 22}
